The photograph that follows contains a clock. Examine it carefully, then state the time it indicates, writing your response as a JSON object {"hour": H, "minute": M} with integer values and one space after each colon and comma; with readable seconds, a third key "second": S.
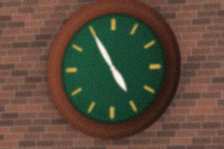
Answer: {"hour": 4, "minute": 55}
